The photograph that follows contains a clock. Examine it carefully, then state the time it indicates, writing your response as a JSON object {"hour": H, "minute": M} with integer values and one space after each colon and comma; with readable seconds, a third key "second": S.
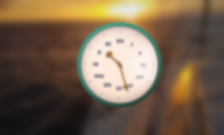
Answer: {"hour": 10, "minute": 27}
